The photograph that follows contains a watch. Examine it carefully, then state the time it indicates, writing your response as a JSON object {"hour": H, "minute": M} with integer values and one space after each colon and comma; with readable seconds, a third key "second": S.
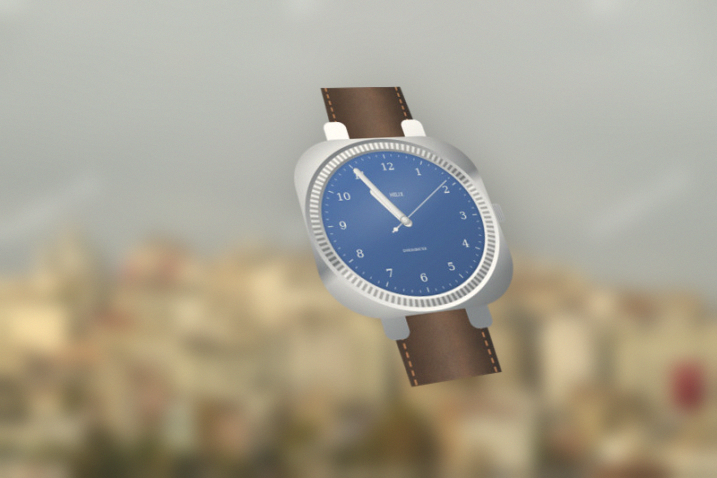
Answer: {"hour": 10, "minute": 55, "second": 9}
